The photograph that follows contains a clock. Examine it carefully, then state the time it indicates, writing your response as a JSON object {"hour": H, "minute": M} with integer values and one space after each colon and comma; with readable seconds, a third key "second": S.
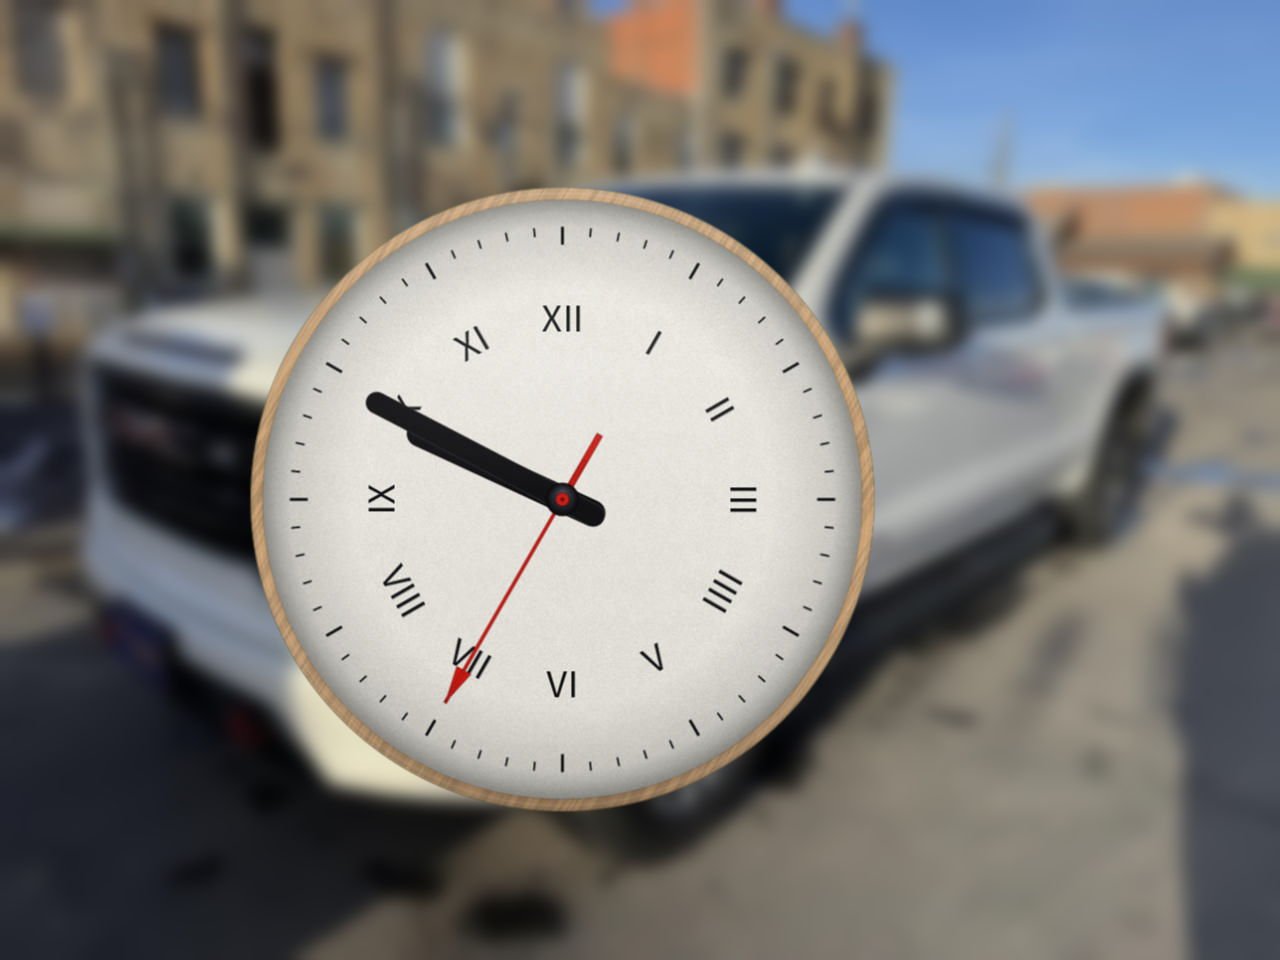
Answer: {"hour": 9, "minute": 49, "second": 35}
